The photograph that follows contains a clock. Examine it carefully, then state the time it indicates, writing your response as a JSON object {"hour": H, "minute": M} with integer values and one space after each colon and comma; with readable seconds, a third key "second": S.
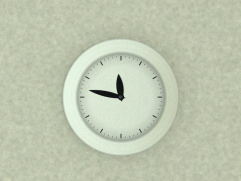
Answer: {"hour": 11, "minute": 47}
